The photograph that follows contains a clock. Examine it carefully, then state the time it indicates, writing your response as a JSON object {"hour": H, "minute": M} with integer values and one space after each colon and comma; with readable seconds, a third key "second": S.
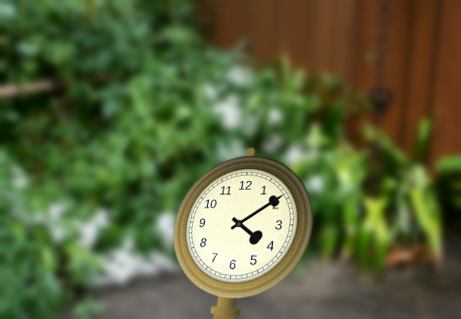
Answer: {"hour": 4, "minute": 9}
